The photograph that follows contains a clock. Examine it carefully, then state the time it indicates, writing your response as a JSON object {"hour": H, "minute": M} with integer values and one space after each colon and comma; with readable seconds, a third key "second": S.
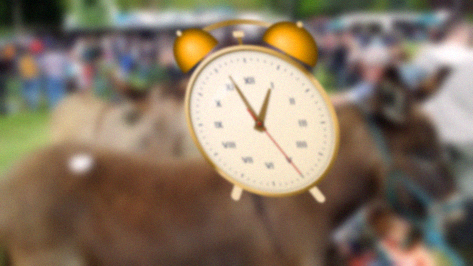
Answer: {"hour": 12, "minute": 56, "second": 25}
